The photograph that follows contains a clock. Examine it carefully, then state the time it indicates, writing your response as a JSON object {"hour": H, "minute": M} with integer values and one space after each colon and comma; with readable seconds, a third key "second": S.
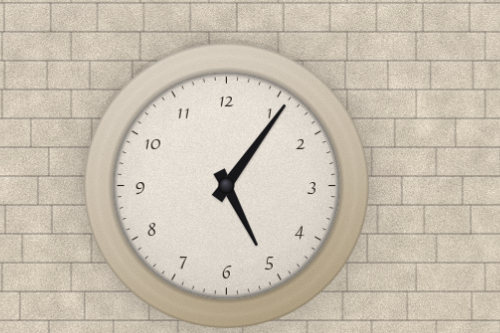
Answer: {"hour": 5, "minute": 6}
